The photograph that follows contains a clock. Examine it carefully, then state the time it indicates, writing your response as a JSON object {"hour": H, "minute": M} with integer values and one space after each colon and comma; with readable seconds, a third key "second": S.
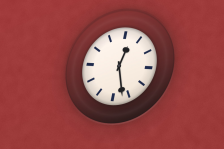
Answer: {"hour": 12, "minute": 27}
